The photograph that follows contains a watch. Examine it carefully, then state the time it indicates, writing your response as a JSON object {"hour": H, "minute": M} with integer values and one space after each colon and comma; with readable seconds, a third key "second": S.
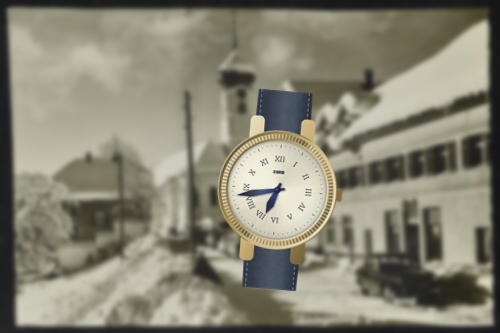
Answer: {"hour": 6, "minute": 43}
